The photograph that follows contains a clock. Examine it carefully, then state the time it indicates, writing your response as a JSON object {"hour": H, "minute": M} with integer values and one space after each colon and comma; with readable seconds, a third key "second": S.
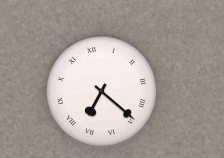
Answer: {"hour": 7, "minute": 24}
